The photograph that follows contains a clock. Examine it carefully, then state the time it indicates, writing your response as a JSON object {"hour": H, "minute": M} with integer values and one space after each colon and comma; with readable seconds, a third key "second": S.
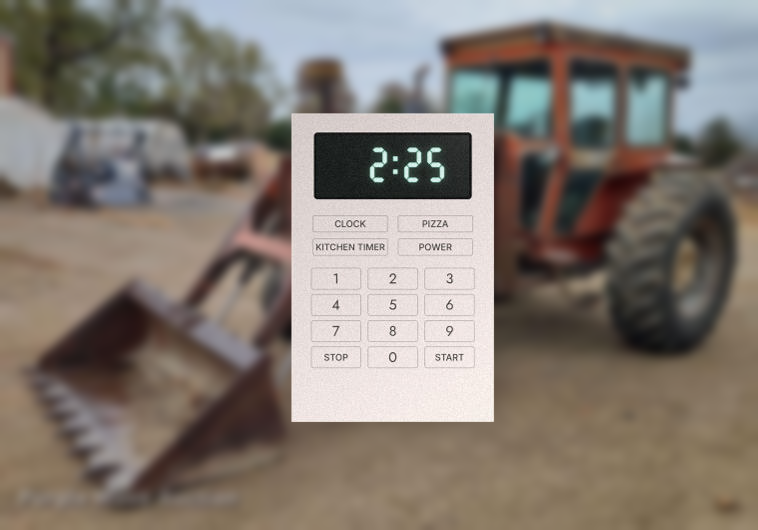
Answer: {"hour": 2, "minute": 25}
